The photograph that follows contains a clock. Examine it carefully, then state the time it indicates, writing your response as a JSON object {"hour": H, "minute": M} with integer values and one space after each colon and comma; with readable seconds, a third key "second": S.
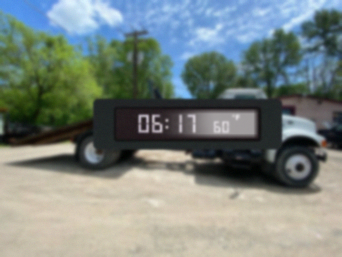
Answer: {"hour": 6, "minute": 17}
